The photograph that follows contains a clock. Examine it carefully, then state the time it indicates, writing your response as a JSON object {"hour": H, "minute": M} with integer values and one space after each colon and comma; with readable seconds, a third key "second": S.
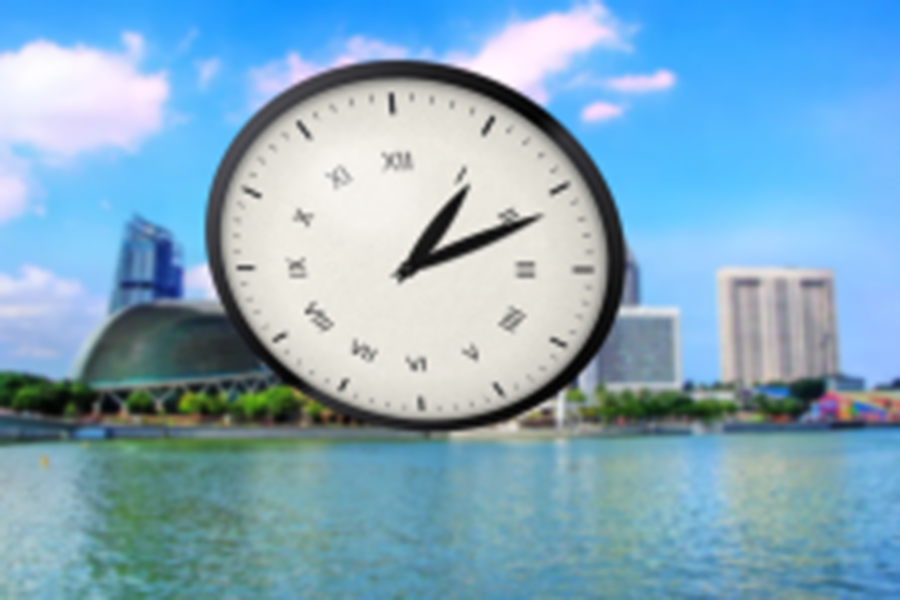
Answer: {"hour": 1, "minute": 11}
